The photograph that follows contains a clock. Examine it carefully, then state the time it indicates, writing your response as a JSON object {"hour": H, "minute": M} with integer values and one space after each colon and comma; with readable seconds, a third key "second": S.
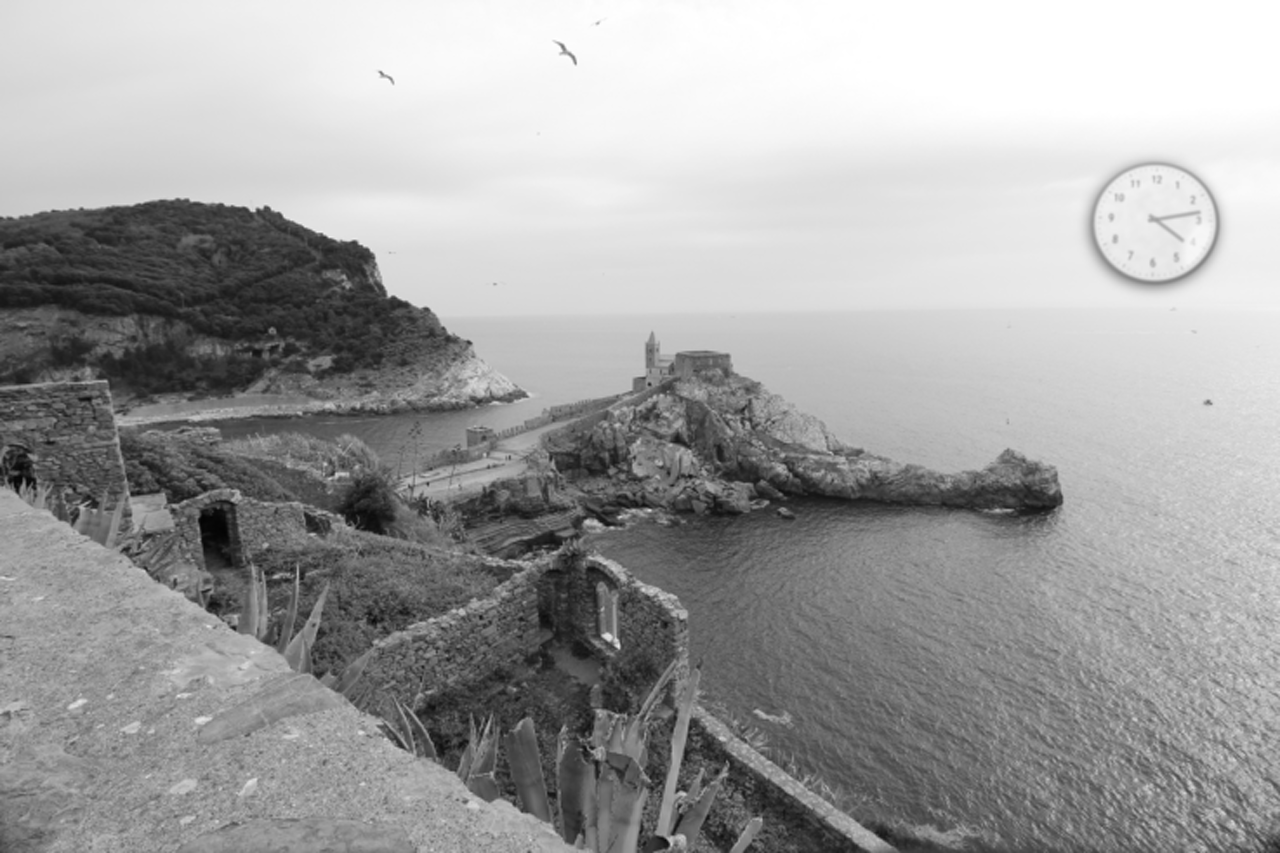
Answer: {"hour": 4, "minute": 13}
